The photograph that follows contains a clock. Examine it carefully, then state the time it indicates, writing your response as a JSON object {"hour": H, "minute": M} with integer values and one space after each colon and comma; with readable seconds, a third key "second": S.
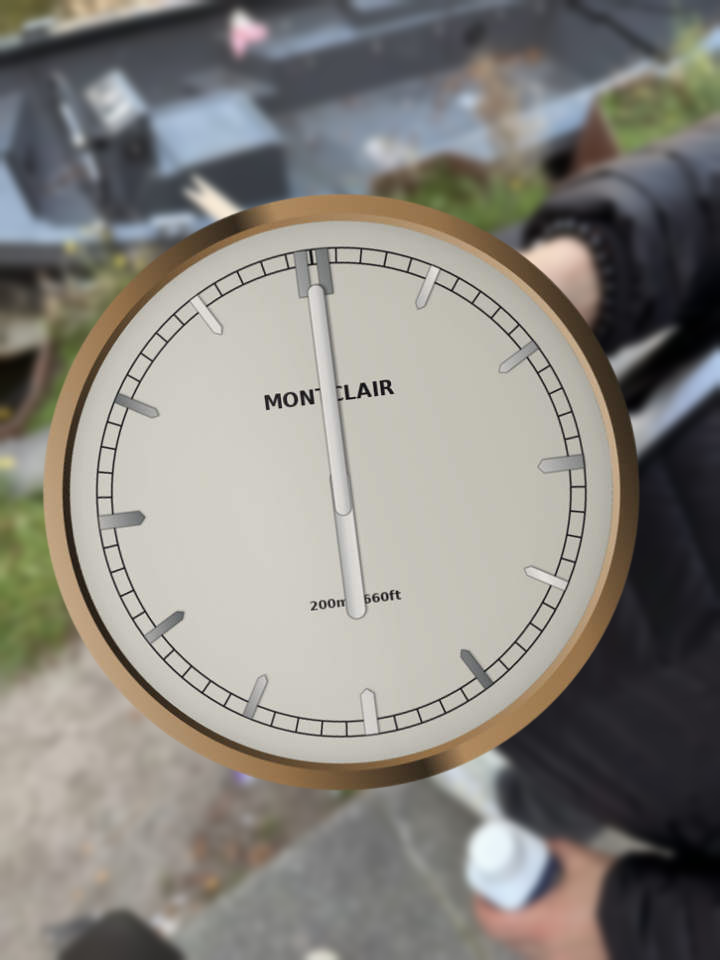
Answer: {"hour": 6, "minute": 0}
